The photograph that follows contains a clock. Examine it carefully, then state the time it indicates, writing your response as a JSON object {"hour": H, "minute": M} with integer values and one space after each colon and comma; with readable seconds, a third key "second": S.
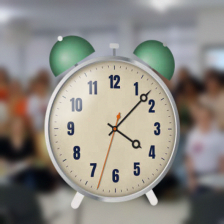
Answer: {"hour": 4, "minute": 7, "second": 33}
